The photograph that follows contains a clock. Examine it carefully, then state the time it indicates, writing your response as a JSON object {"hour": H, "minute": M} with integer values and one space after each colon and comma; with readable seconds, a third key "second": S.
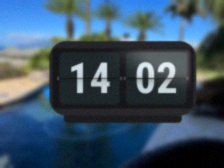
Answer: {"hour": 14, "minute": 2}
